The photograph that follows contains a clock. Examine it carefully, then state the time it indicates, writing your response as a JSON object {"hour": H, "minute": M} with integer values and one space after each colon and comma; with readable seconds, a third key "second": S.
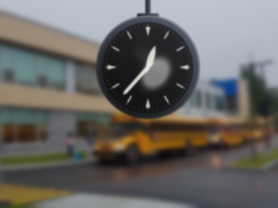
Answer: {"hour": 12, "minute": 37}
